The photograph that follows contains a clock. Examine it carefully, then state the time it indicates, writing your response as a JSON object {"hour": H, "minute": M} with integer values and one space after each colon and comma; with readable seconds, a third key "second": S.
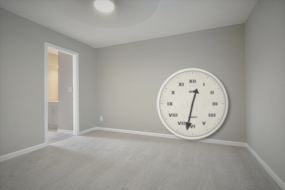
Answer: {"hour": 12, "minute": 32}
